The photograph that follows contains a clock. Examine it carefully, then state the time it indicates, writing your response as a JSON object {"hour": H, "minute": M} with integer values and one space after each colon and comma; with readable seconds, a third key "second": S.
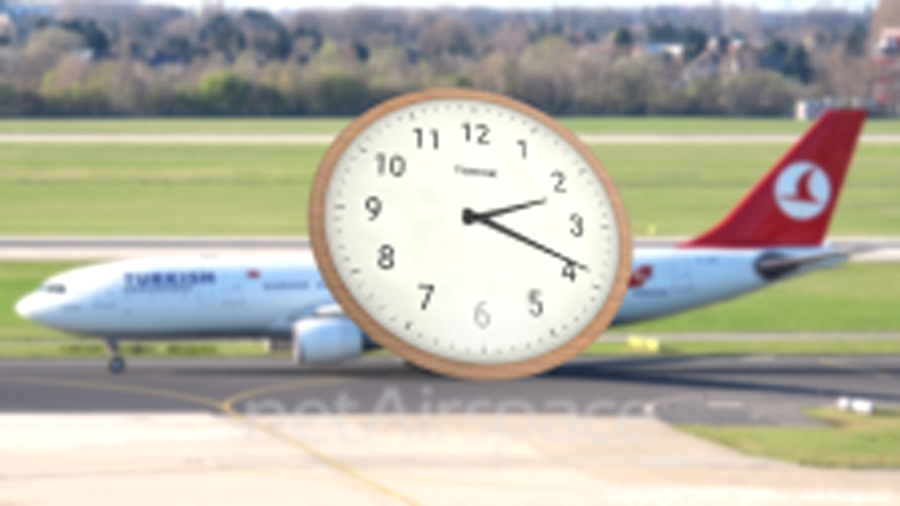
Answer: {"hour": 2, "minute": 19}
